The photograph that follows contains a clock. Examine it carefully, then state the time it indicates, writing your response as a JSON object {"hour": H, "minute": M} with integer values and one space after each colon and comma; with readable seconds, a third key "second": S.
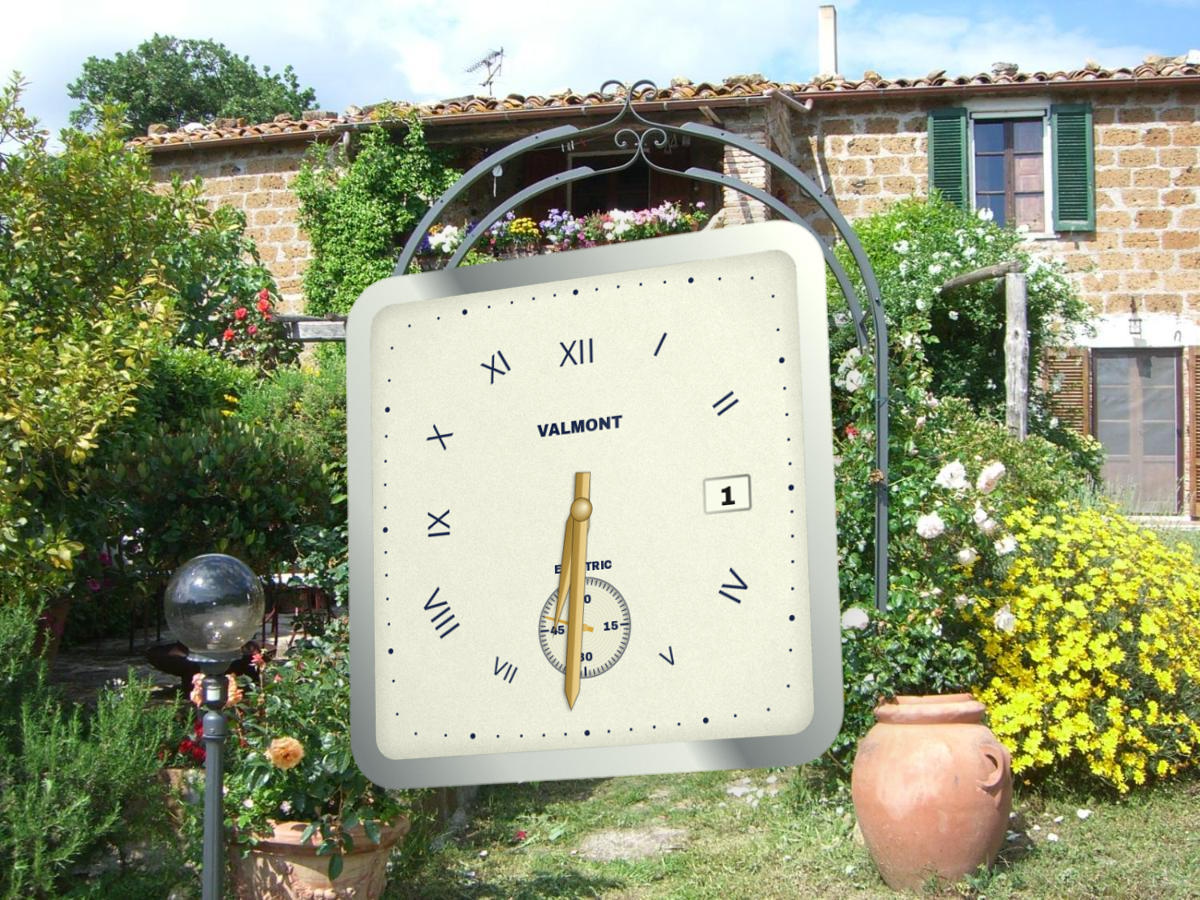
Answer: {"hour": 6, "minute": 30, "second": 48}
